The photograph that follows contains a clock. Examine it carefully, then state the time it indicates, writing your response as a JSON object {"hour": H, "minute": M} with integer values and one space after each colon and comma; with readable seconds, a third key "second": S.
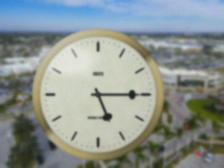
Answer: {"hour": 5, "minute": 15}
